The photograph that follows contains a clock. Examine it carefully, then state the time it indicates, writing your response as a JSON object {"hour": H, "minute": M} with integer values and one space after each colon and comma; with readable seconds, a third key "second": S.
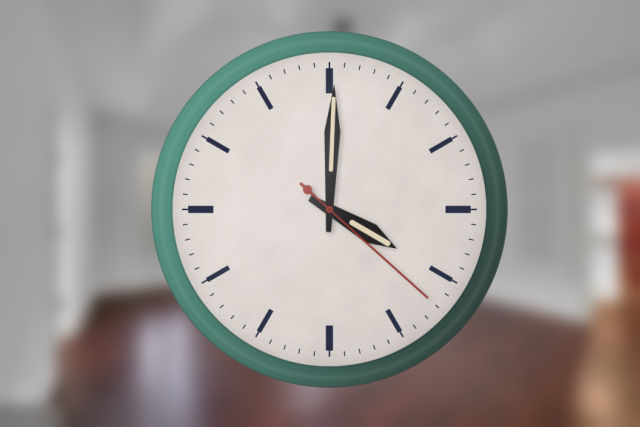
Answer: {"hour": 4, "minute": 0, "second": 22}
